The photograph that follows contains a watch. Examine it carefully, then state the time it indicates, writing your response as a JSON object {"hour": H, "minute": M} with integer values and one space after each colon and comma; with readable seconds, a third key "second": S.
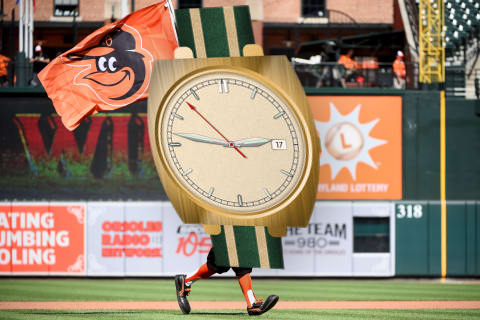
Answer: {"hour": 2, "minute": 46, "second": 53}
